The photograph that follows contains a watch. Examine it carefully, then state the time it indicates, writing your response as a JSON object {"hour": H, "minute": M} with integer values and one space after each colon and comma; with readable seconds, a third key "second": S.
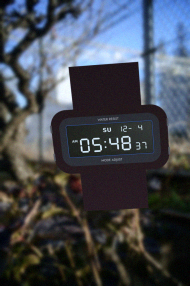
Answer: {"hour": 5, "minute": 48, "second": 37}
